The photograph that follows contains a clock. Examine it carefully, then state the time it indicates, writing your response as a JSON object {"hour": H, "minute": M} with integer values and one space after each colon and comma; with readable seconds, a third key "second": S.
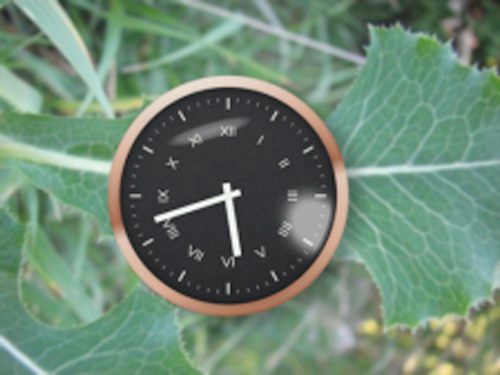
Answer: {"hour": 5, "minute": 42}
